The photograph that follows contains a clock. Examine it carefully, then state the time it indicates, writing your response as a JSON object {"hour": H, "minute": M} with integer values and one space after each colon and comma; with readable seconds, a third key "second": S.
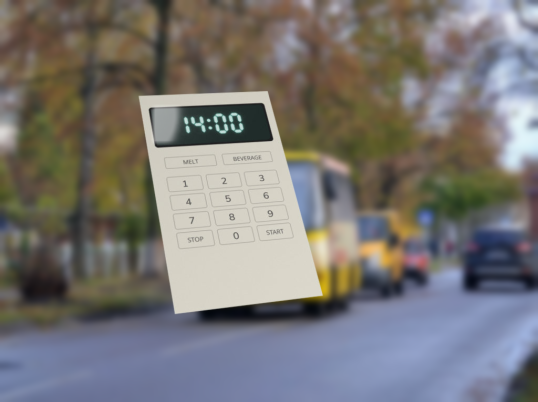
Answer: {"hour": 14, "minute": 0}
